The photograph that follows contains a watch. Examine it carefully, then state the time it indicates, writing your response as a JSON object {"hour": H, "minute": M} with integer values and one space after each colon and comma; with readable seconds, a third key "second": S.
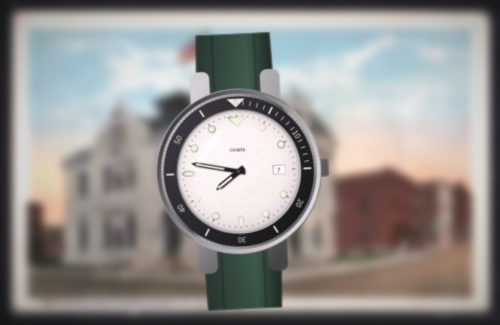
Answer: {"hour": 7, "minute": 47}
